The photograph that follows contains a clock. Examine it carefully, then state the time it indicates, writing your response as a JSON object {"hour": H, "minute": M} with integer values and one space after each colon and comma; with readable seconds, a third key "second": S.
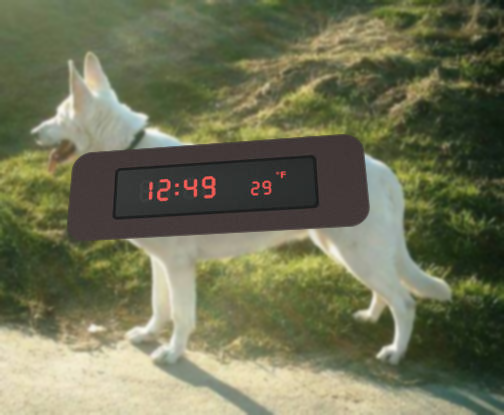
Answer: {"hour": 12, "minute": 49}
